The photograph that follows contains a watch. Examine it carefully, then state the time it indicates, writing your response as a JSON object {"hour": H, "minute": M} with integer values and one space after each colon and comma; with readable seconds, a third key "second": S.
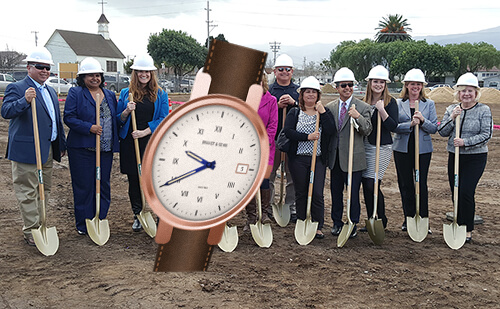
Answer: {"hour": 9, "minute": 40}
